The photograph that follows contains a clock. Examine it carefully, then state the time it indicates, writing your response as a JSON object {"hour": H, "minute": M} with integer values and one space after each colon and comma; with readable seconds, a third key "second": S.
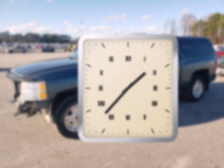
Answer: {"hour": 1, "minute": 37}
